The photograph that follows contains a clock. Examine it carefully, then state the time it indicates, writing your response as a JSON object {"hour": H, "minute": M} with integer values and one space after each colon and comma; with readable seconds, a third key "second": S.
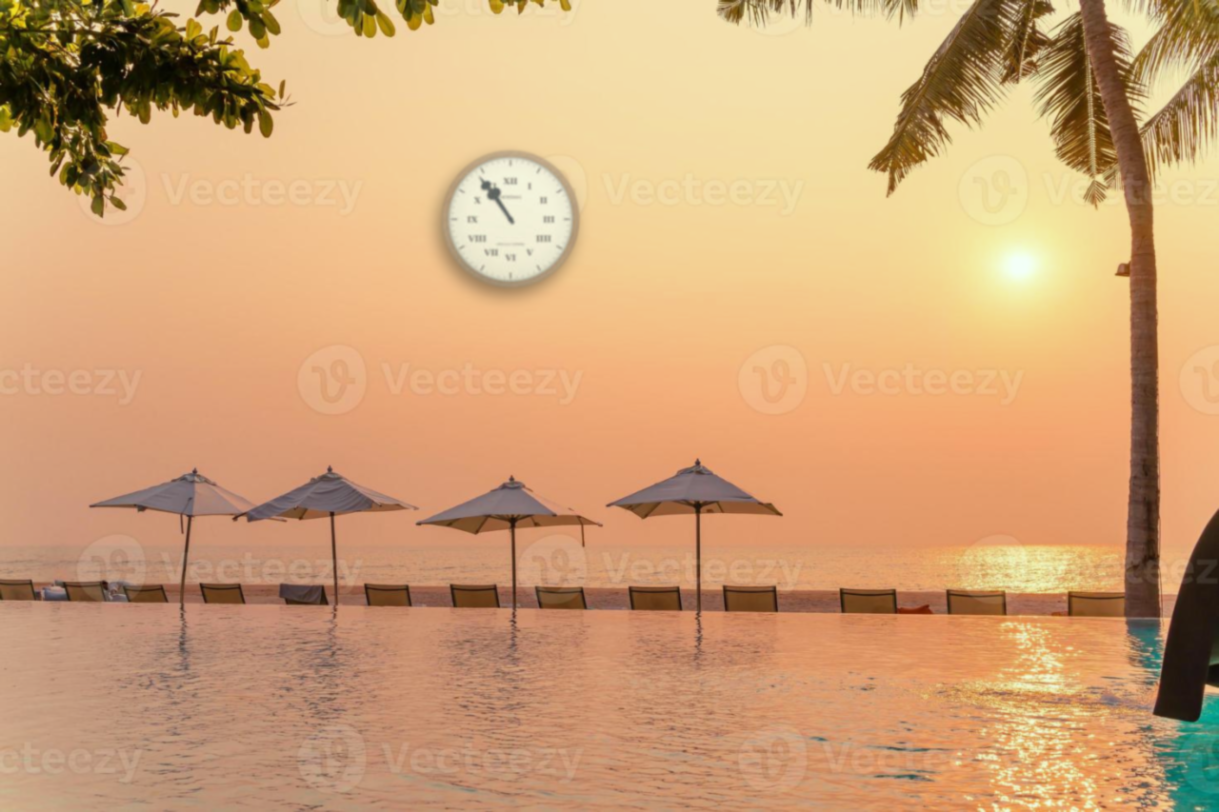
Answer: {"hour": 10, "minute": 54}
